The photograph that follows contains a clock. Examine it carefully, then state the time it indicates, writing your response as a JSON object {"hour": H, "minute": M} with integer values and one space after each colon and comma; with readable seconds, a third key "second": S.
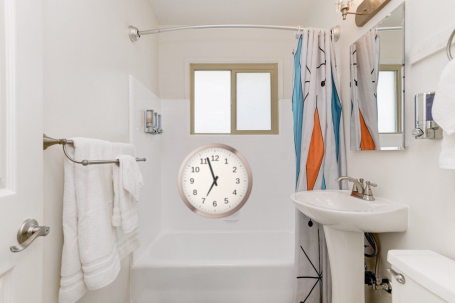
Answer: {"hour": 6, "minute": 57}
